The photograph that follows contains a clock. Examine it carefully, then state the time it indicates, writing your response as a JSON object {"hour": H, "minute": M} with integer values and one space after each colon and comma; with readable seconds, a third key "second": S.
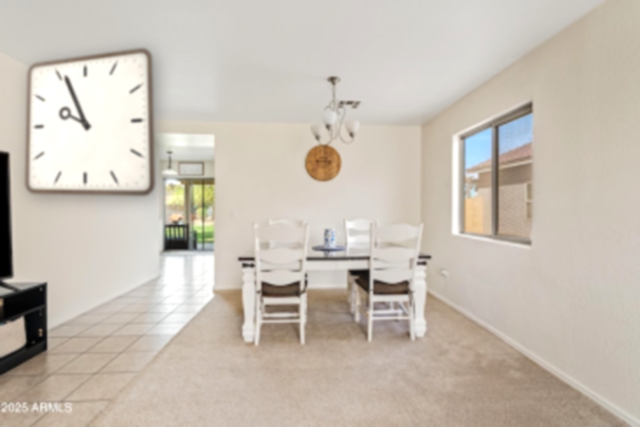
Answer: {"hour": 9, "minute": 56}
